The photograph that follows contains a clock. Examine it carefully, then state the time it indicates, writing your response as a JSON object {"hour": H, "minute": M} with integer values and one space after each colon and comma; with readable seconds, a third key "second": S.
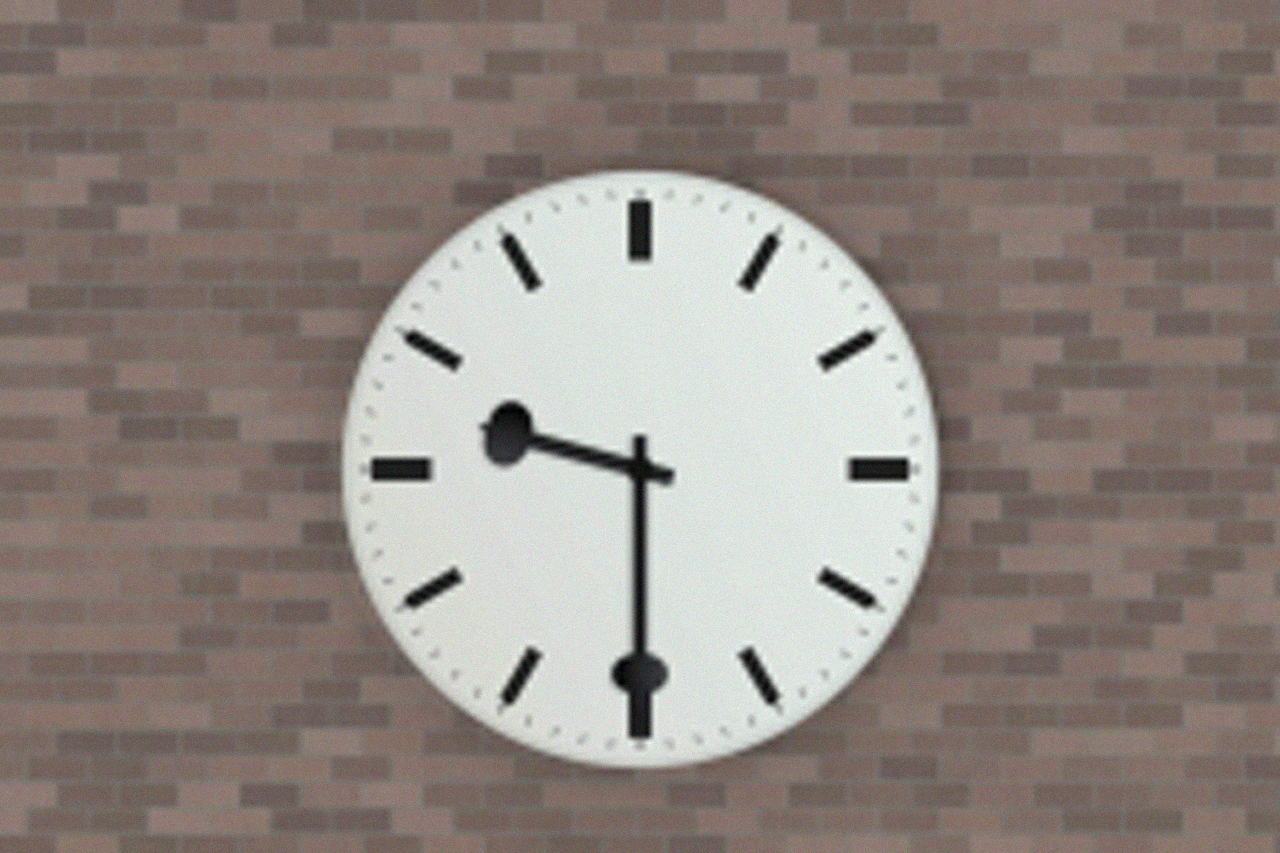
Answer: {"hour": 9, "minute": 30}
